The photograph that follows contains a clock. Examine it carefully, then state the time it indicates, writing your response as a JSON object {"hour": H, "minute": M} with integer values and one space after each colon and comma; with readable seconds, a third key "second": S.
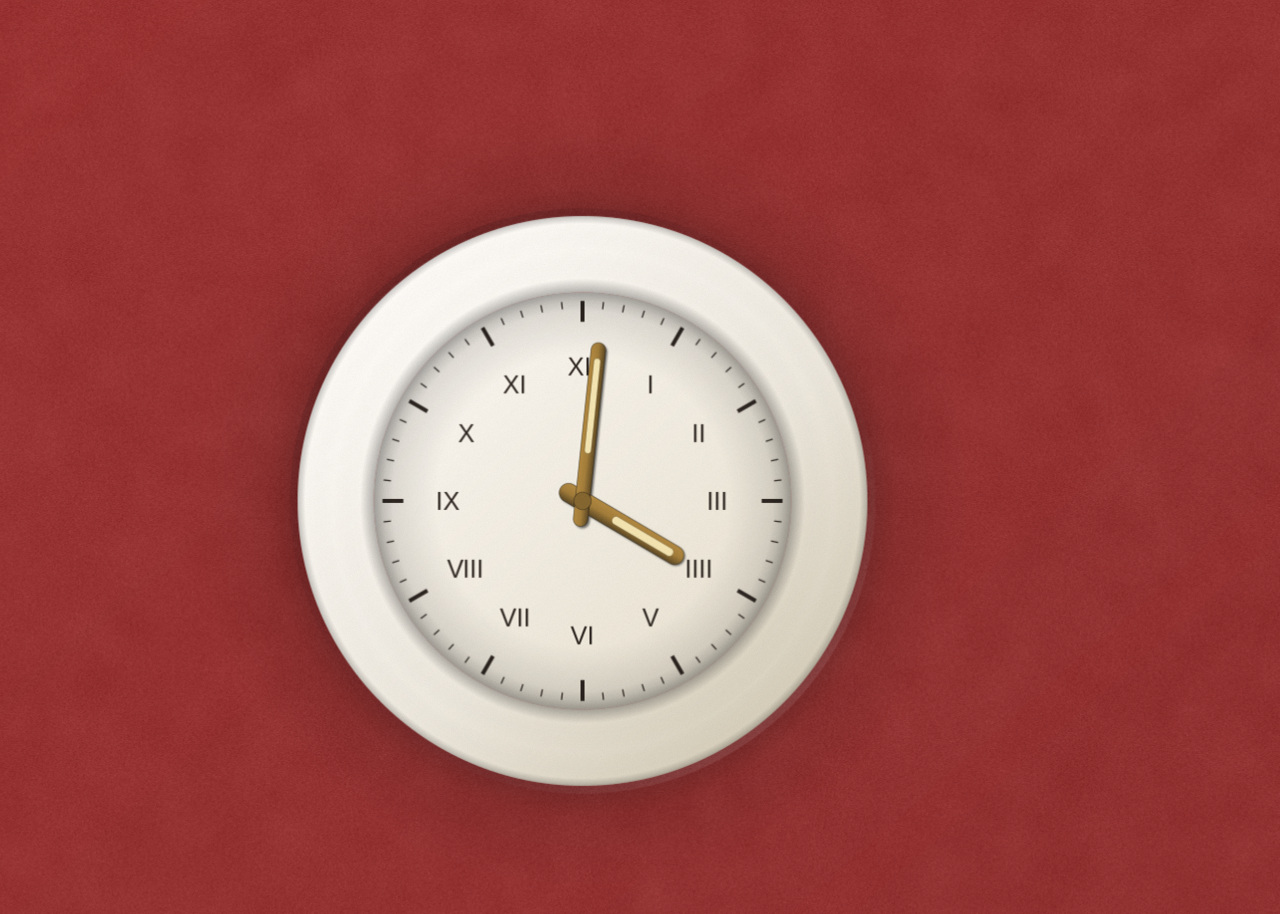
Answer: {"hour": 4, "minute": 1}
